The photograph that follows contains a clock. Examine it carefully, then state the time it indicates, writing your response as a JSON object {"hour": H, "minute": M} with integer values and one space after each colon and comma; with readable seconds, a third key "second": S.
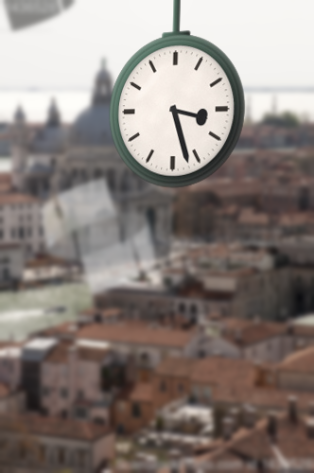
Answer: {"hour": 3, "minute": 27}
